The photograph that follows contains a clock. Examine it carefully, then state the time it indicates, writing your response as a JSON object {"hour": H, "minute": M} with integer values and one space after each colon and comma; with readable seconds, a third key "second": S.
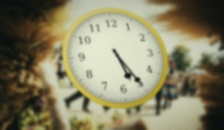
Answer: {"hour": 5, "minute": 25}
